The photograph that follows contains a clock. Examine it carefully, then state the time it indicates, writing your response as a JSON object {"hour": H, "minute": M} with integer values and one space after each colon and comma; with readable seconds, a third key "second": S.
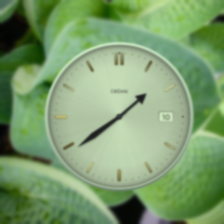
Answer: {"hour": 1, "minute": 39}
